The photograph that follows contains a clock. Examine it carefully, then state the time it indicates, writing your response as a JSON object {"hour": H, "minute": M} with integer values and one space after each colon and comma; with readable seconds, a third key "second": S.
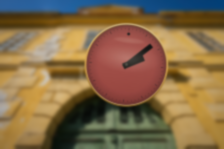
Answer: {"hour": 2, "minute": 8}
